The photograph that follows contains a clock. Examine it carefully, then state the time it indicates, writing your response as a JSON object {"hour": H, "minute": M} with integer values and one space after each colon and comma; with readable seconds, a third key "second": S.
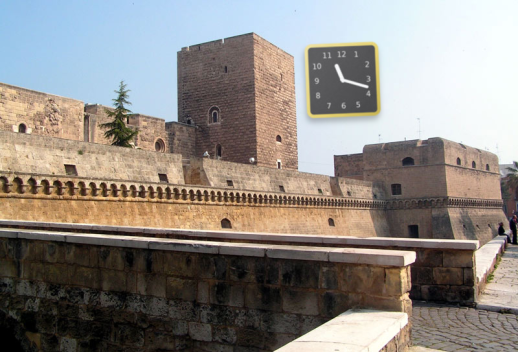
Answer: {"hour": 11, "minute": 18}
